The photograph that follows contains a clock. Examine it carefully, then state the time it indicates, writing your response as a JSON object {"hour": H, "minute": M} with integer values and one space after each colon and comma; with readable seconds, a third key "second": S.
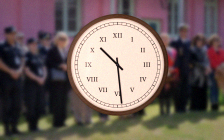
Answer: {"hour": 10, "minute": 29}
